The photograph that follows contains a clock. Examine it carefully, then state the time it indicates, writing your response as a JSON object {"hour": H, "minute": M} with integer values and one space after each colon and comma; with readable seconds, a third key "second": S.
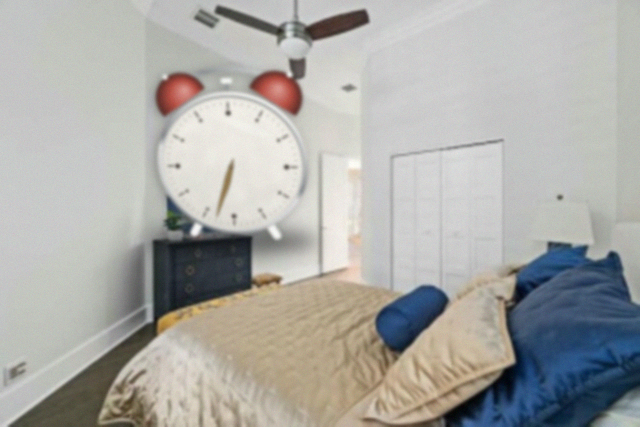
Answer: {"hour": 6, "minute": 33}
